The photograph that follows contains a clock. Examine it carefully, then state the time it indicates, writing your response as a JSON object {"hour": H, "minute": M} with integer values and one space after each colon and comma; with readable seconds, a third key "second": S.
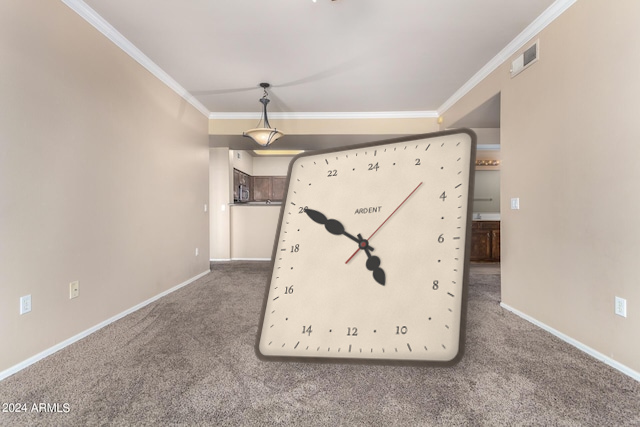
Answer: {"hour": 9, "minute": 50, "second": 7}
